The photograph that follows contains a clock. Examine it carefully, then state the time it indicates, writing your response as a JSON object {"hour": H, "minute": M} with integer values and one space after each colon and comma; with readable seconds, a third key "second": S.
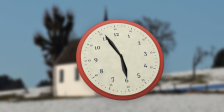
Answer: {"hour": 5, "minute": 56}
